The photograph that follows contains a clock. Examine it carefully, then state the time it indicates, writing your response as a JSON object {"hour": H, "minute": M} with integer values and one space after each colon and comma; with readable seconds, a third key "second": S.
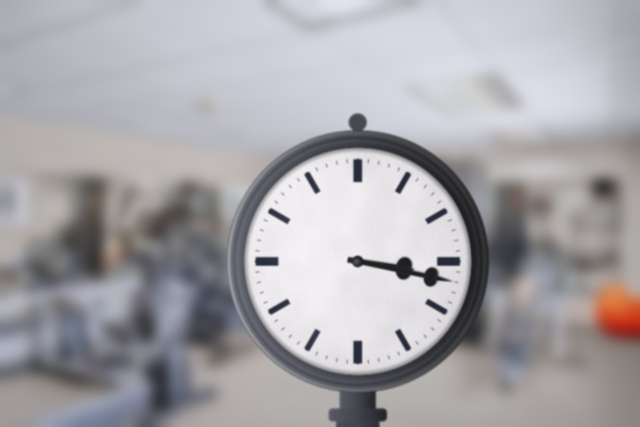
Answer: {"hour": 3, "minute": 17}
